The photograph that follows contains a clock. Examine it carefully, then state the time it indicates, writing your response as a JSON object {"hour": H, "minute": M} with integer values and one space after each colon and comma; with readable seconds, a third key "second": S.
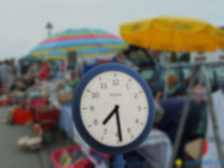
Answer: {"hour": 7, "minute": 29}
